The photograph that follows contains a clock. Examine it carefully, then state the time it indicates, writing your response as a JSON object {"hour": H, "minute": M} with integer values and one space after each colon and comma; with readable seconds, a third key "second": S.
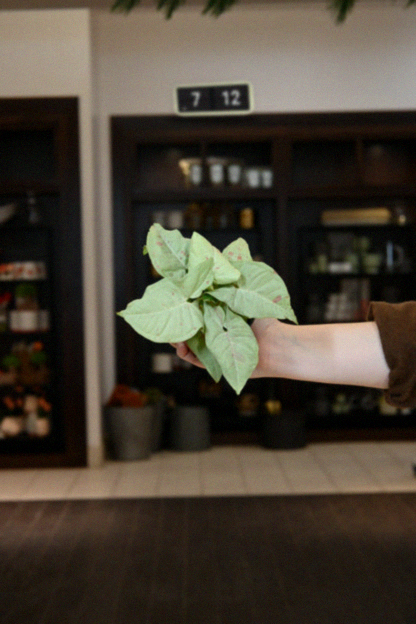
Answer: {"hour": 7, "minute": 12}
